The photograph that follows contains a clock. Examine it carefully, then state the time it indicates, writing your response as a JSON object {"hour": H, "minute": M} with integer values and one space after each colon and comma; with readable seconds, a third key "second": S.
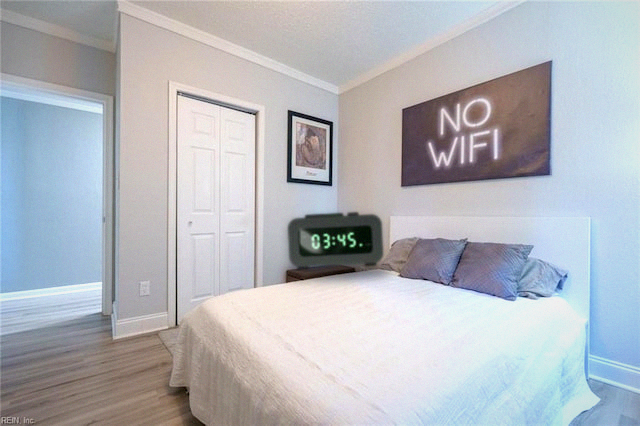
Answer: {"hour": 3, "minute": 45}
